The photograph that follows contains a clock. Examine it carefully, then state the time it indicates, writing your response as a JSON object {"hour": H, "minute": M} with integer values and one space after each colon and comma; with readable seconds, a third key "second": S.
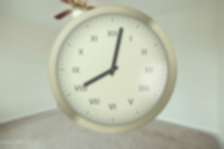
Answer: {"hour": 8, "minute": 2}
